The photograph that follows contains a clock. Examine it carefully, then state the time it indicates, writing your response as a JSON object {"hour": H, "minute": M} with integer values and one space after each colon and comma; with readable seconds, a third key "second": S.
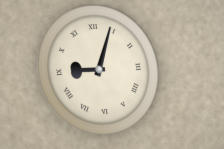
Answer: {"hour": 9, "minute": 4}
